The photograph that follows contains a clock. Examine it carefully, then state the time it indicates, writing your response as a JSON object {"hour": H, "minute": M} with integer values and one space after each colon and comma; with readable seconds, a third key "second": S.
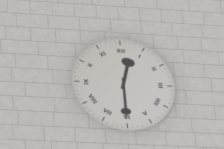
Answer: {"hour": 12, "minute": 30}
